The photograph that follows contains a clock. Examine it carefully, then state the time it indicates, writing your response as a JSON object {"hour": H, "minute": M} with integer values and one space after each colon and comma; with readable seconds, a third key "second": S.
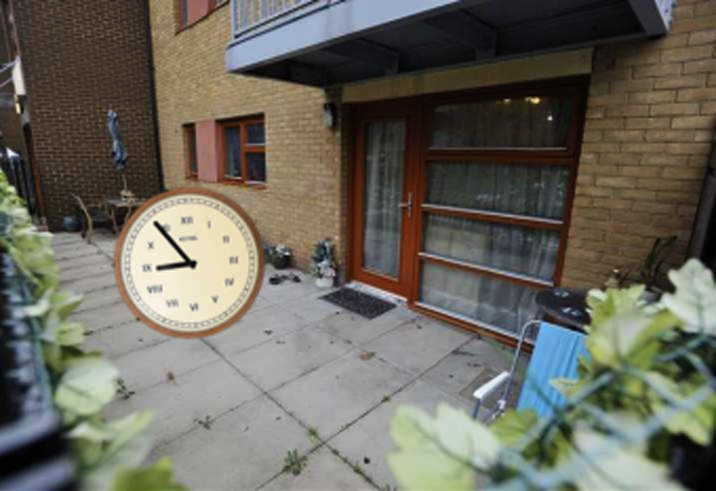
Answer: {"hour": 8, "minute": 54}
